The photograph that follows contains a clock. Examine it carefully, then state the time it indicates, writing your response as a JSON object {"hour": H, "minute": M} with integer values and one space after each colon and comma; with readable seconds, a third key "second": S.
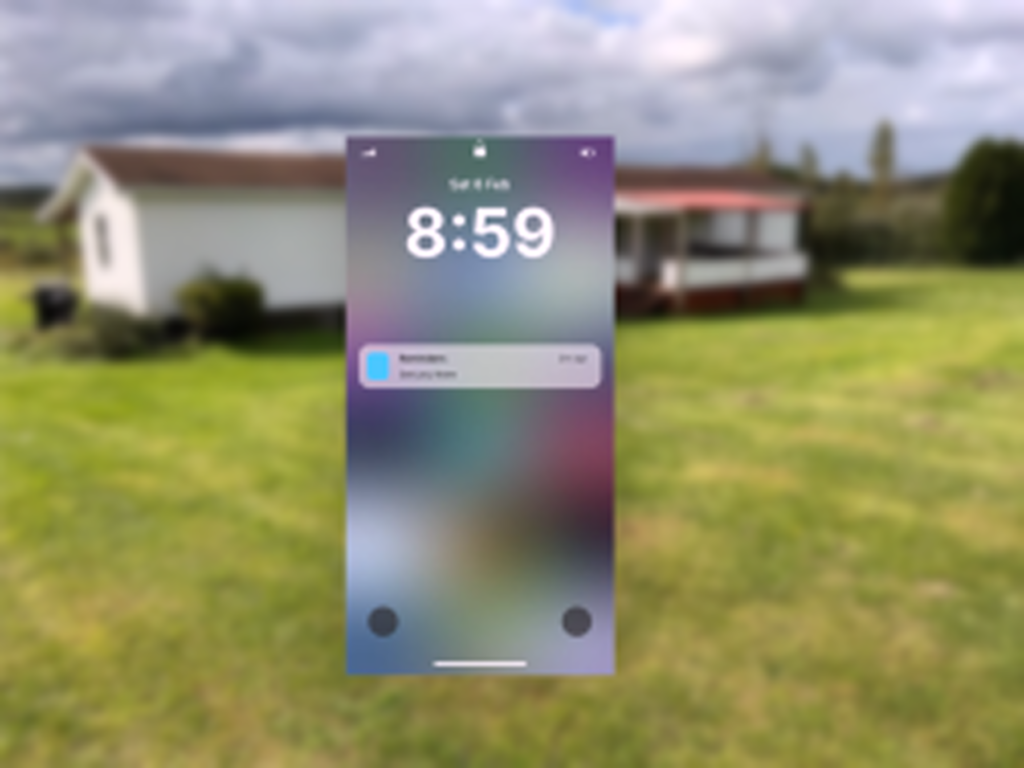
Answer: {"hour": 8, "minute": 59}
